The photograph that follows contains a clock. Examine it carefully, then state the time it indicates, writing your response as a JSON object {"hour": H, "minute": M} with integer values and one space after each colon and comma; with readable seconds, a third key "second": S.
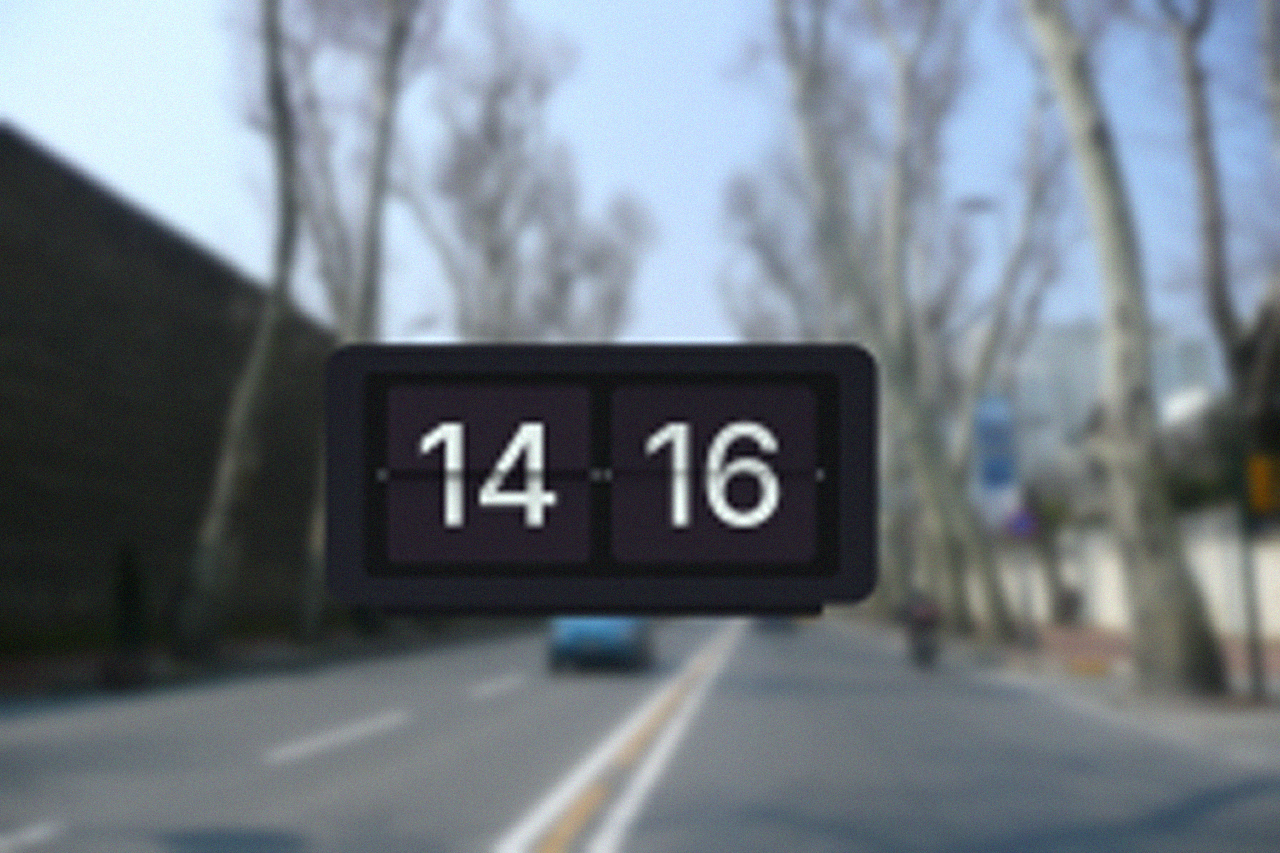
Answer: {"hour": 14, "minute": 16}
